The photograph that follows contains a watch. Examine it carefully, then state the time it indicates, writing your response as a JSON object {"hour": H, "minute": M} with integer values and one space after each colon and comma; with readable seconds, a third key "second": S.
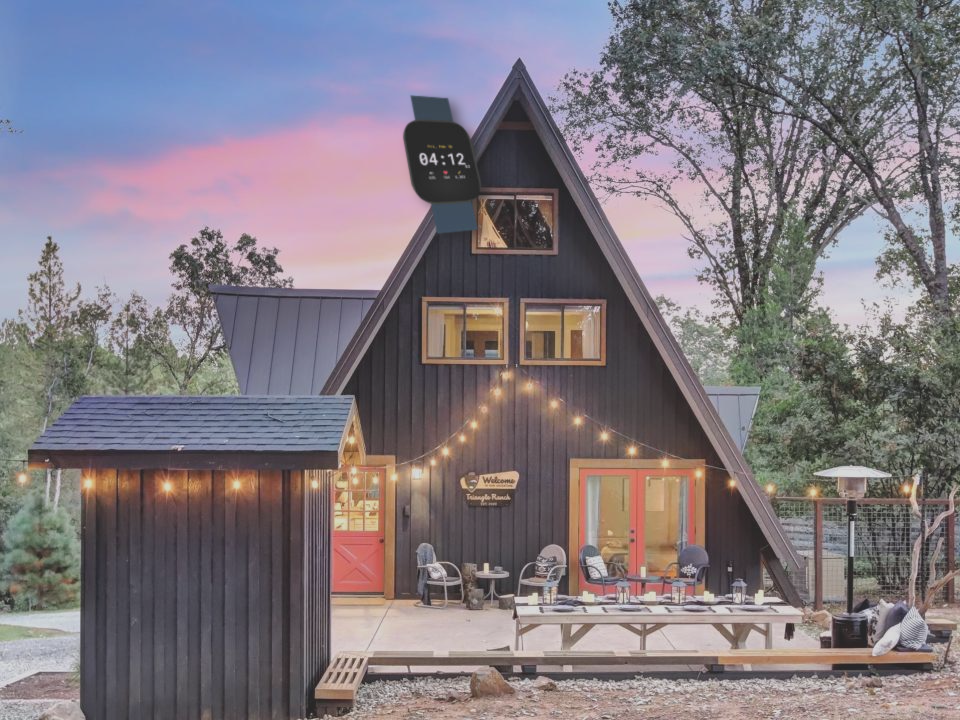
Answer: {"hour": 4, "minute": 12}
